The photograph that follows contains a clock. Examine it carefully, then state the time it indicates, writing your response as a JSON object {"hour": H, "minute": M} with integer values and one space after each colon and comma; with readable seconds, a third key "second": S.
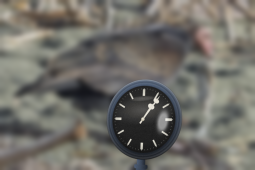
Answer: {"hour": 1, "minute": 6}
